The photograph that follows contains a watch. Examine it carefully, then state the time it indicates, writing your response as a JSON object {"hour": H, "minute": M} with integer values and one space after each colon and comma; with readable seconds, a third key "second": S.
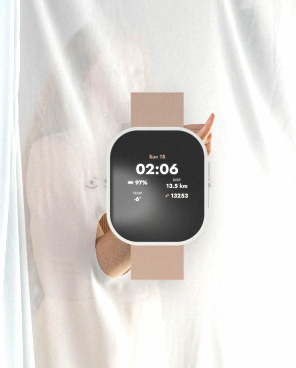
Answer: {"hour": 2, "minute": 6}
